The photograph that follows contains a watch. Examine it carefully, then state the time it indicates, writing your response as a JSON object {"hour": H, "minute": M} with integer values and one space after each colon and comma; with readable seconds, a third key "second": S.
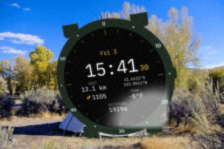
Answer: {"hour": 15, "minute": 41}
